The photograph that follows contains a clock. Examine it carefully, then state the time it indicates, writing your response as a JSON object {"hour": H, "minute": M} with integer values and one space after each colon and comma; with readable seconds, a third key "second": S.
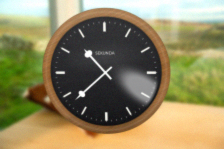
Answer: {"hour": 10, "minute": 38}
